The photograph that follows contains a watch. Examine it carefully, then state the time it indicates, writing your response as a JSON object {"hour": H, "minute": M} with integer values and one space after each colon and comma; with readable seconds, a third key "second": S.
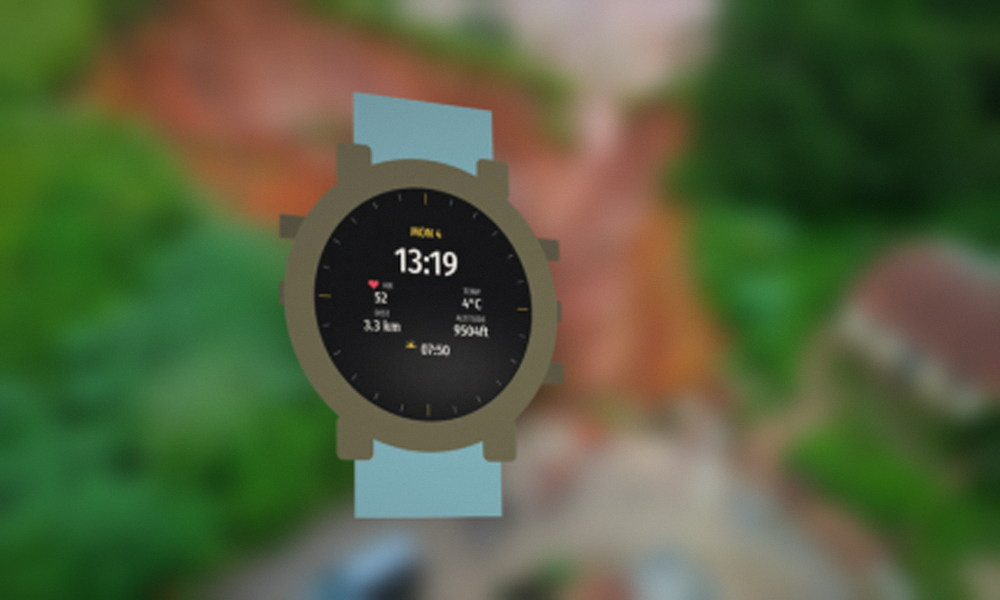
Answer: {"hour": 13, "minute": 19}
